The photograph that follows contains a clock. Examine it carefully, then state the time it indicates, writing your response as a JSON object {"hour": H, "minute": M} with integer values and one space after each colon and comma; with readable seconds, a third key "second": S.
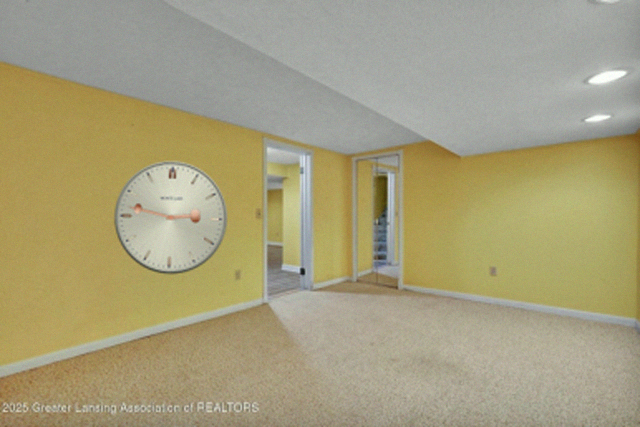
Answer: {"hour": 2, "minute": 47}
